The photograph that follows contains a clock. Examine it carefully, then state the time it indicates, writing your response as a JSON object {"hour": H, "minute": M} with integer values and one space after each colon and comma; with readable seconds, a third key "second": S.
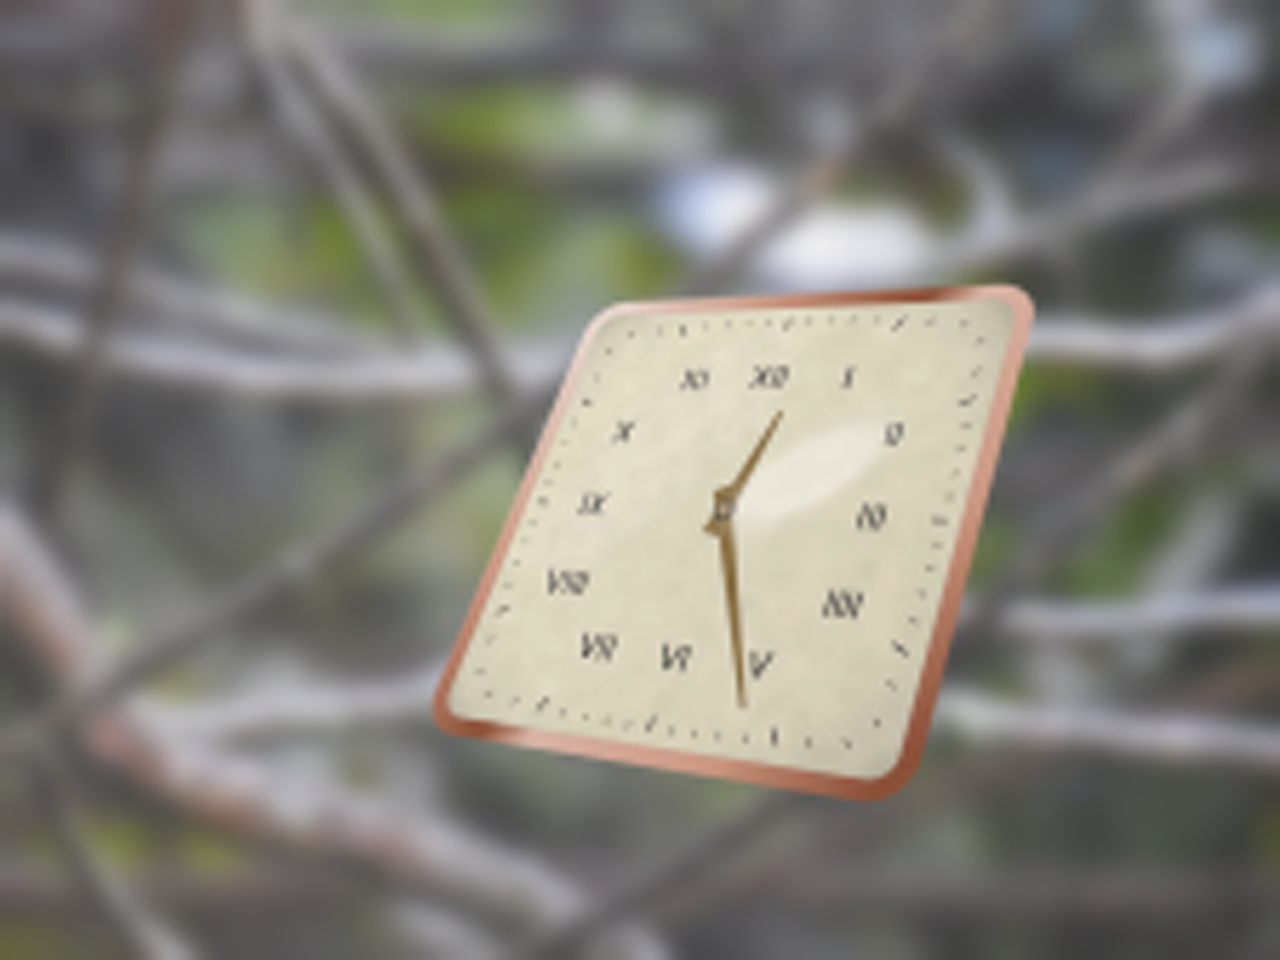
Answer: {"hour": 12, "minute": 26}
